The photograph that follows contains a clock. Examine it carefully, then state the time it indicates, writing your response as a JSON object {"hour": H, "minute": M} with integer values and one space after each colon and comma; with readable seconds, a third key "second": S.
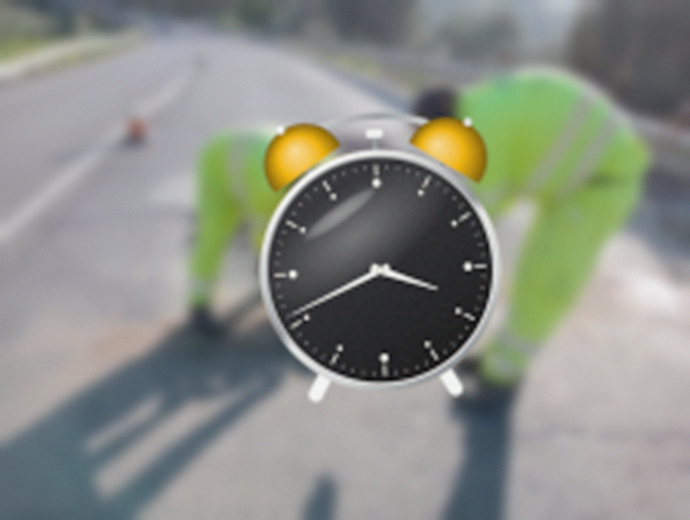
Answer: {"hour": 3, "minute": 41}
